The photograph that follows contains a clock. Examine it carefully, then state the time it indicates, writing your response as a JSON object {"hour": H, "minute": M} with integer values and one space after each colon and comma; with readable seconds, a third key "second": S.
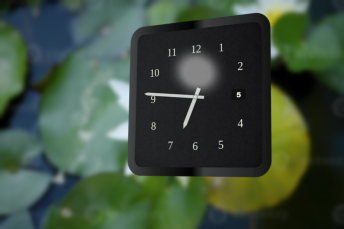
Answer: {"hour": 6, "minute": 46}
